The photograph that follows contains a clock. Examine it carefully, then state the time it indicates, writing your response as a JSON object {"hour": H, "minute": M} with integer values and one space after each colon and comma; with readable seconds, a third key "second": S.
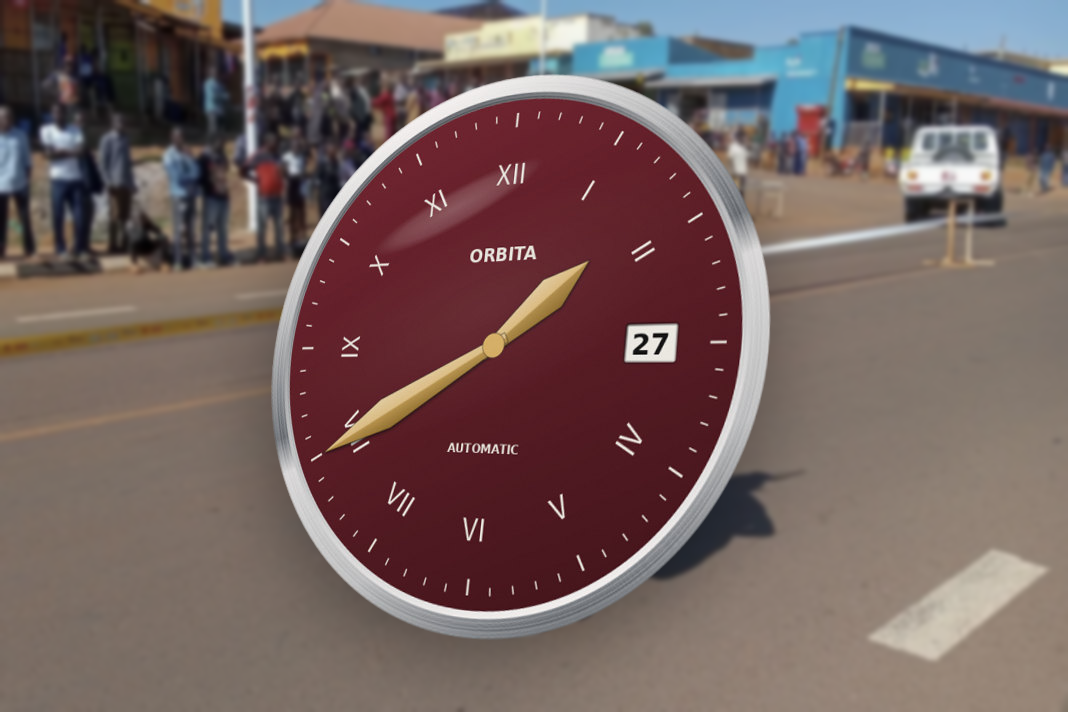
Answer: {"hour": 1, "minute": 40}
